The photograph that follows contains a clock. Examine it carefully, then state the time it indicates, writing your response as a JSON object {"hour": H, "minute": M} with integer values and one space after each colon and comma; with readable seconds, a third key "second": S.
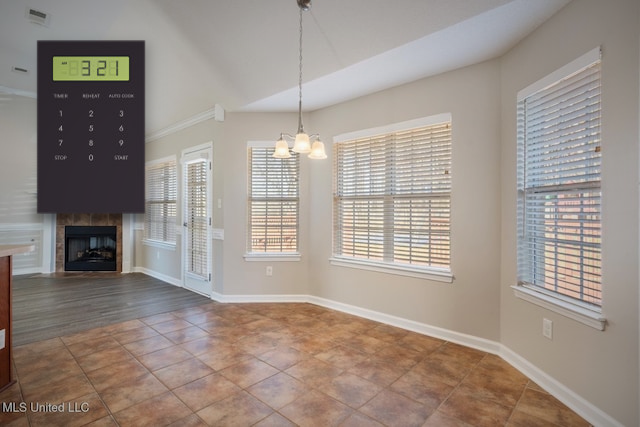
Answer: {"hour": 3, "minute": 21}
